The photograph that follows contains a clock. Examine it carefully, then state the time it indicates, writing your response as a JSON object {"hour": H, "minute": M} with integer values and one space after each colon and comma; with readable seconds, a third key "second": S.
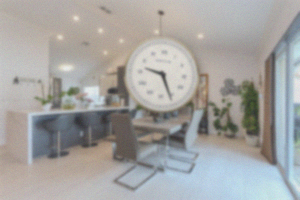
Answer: {"hour": 9, "minute": 26}
